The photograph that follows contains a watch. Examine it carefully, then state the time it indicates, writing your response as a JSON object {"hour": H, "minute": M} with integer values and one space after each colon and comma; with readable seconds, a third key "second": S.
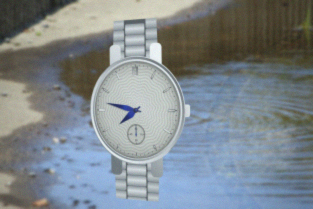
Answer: {"hour": 7, "minute": 47}
